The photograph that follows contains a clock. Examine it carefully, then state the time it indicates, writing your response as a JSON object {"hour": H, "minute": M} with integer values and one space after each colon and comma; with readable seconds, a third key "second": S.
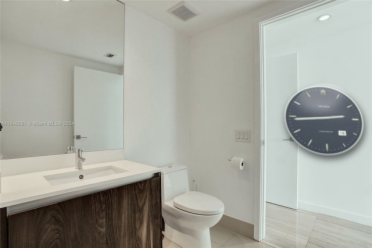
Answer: {"hour": 2, "minute": 44}
